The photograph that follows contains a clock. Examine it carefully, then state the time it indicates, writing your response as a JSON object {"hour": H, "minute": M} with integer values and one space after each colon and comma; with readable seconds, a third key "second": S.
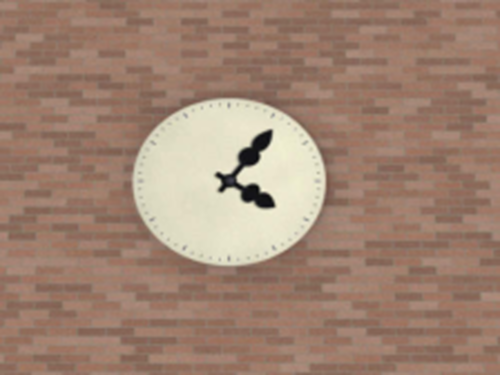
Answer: {"hour": 4, "minute": 6}
